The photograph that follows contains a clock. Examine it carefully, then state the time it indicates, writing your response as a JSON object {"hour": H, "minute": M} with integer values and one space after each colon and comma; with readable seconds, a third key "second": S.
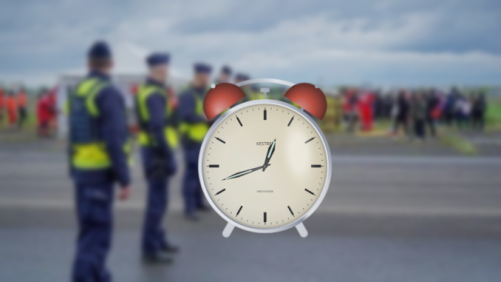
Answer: {"hour": 12, "minute": 42}
